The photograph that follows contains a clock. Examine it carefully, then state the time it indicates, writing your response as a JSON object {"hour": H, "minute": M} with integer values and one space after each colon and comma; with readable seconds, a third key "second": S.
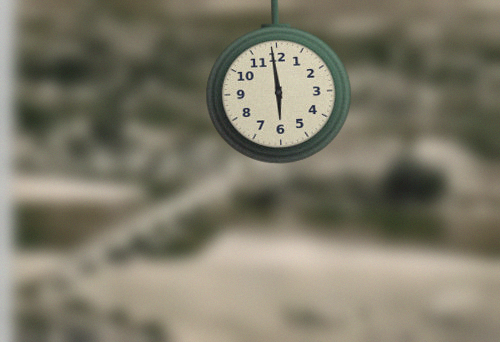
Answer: {"hour": 5, "minute": 59}
